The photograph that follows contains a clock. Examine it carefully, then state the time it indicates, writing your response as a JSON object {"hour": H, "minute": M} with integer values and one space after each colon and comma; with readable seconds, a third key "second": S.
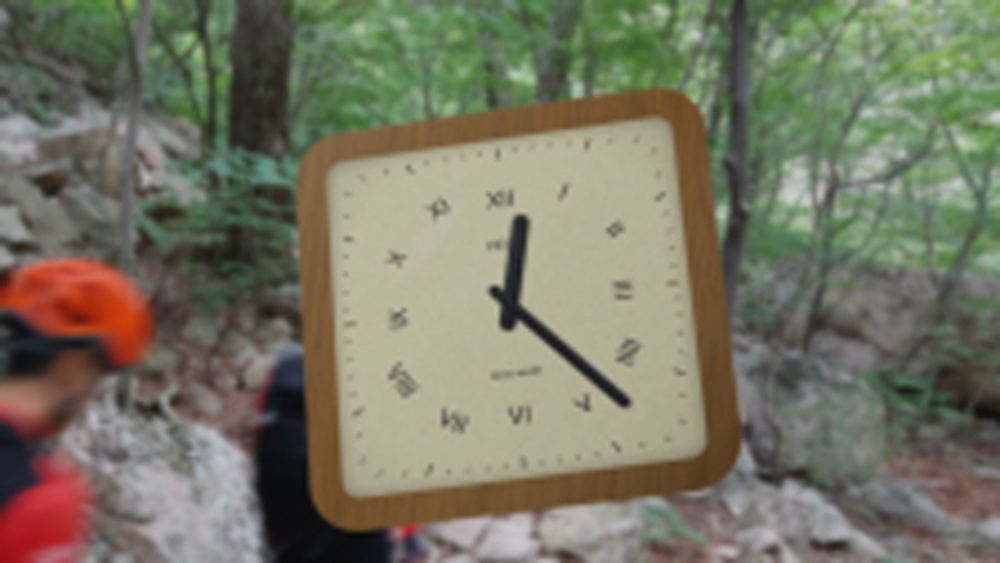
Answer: {"hour": 12, "minute": 23}
